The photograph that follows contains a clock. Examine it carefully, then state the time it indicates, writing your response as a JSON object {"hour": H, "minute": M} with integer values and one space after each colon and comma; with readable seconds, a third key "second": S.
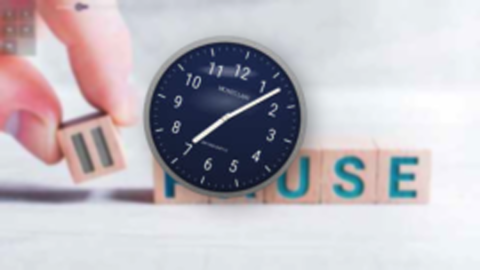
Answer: {"hour": 7, "minute": 7}
